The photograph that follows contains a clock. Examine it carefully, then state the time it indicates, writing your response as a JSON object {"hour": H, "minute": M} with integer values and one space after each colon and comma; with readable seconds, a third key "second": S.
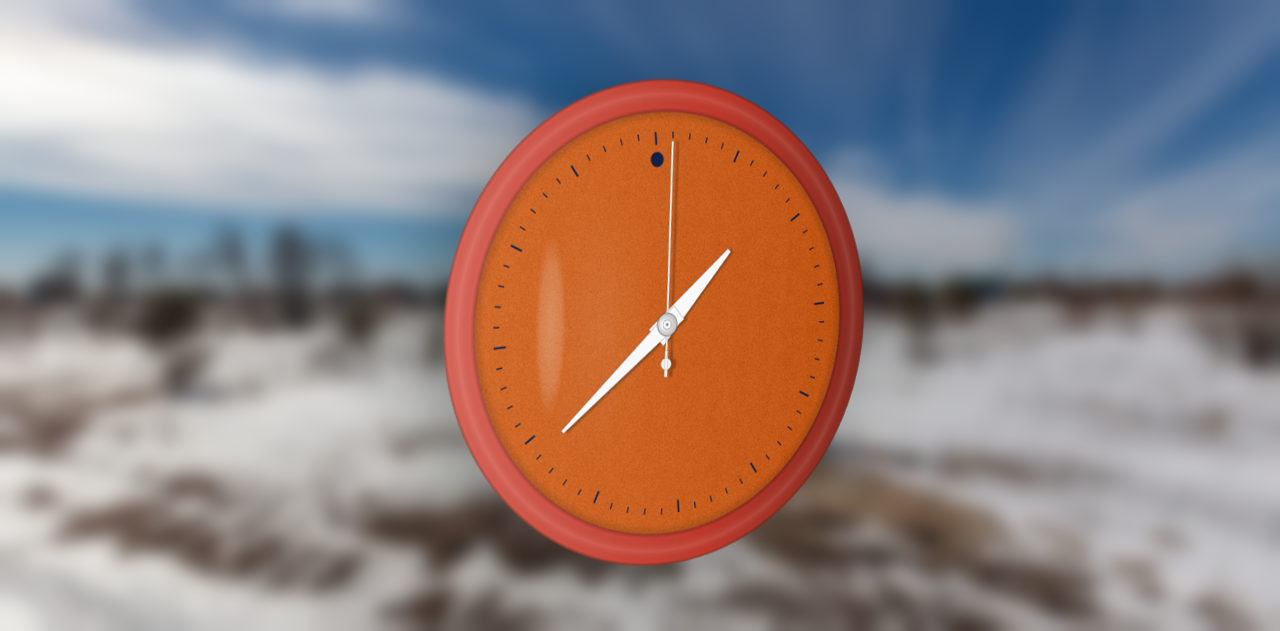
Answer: {"hour": 1, "minute": 39, "second": 1}
